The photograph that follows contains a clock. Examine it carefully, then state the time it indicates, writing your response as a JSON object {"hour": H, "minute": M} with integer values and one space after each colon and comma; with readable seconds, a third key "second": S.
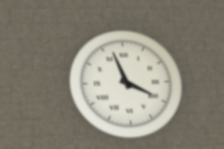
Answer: {"hour": 3, "minute": 57}
